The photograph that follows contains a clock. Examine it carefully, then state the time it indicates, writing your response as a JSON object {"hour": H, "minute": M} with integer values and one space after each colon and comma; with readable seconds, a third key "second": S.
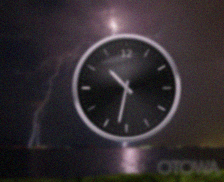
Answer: {"hour": 10, "minute": 32}
